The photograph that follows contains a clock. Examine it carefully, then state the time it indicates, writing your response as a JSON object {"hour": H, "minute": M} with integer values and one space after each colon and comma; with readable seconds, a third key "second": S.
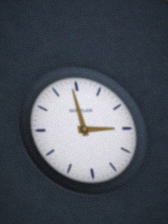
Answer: {"hour": 2, "minute": 59}
